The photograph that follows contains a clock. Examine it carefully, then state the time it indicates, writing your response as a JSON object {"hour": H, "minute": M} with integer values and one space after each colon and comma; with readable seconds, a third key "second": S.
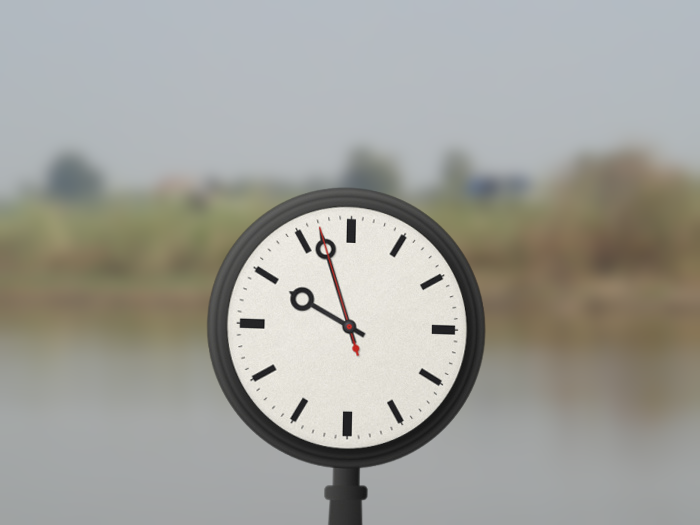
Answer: {"hour": 9, "minute": 56, "second": 57}
